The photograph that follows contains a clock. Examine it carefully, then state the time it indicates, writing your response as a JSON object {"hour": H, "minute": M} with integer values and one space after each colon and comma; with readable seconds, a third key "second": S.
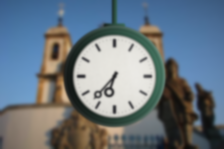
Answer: {"hour": 6, "minute": 37}
